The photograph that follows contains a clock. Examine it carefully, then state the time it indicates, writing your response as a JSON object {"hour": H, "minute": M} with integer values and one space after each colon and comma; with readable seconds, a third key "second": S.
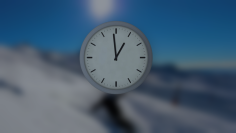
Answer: {"hour": 12, "minute": 59}
